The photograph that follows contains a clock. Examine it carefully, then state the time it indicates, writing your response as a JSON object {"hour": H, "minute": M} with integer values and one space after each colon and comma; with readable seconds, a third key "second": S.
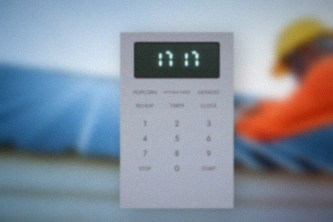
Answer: {"hour": 17, "minute": 17}
